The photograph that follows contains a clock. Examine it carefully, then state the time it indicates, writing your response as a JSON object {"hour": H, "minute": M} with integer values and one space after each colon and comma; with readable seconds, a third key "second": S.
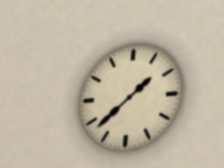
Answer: {"hour": 1, "minute": 38}
